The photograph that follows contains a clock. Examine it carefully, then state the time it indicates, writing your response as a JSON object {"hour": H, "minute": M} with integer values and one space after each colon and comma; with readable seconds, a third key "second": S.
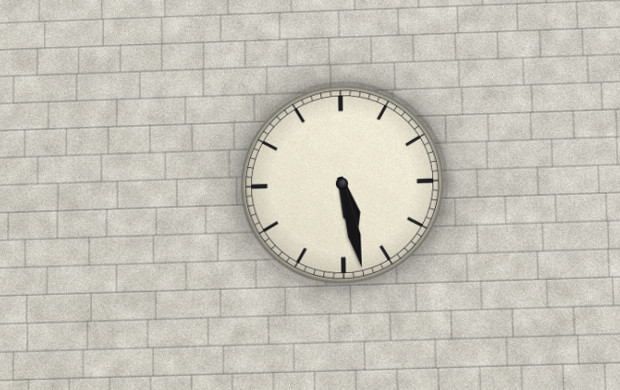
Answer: {"hour": 5, "minute": 28}
